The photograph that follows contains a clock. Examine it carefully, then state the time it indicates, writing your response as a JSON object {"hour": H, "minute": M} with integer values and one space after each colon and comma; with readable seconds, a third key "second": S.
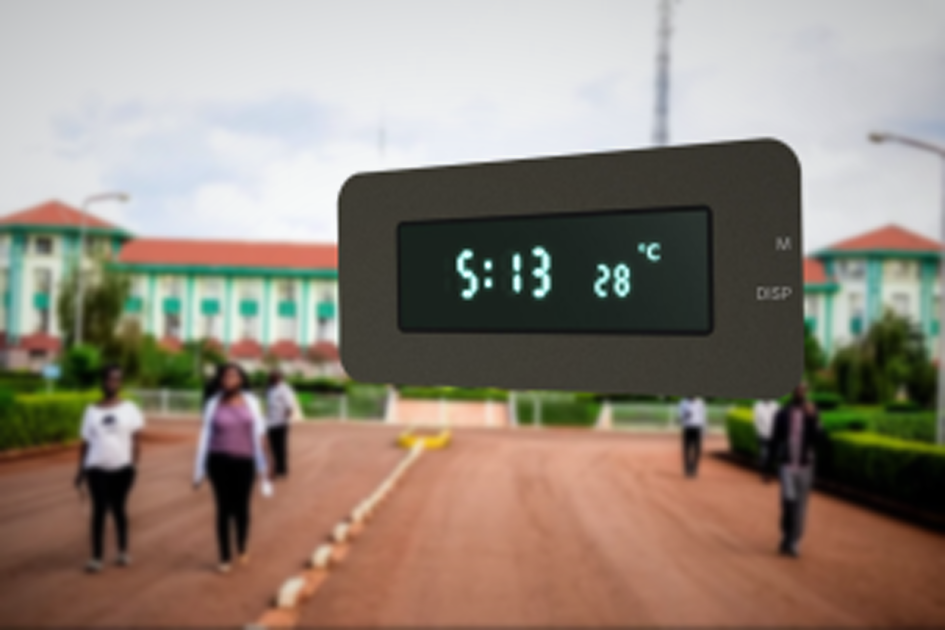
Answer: {"hour": 5, "minute": 13}
